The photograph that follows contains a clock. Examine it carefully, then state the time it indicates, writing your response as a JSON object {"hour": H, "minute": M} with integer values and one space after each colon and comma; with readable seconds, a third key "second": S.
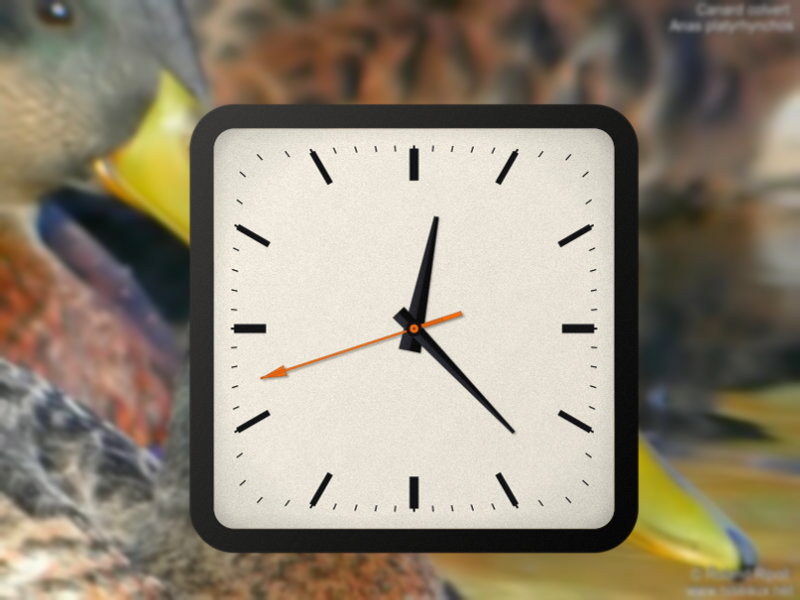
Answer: {"hour": 12, "minute": 22, "second": 42}
